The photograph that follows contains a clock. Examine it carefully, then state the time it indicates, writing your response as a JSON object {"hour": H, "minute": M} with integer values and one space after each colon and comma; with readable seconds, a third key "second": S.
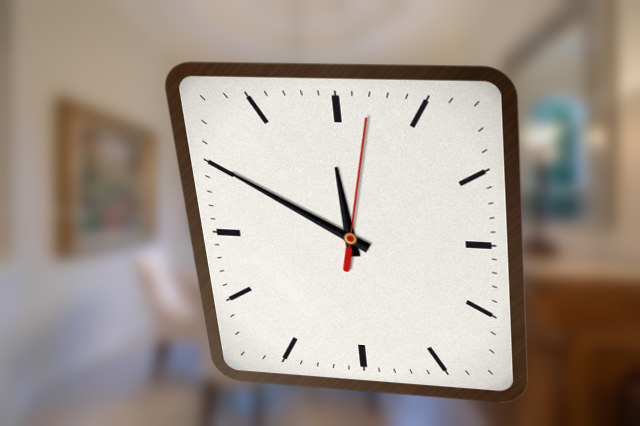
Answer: {"hour": 11, "minute": 50, "second": 2}
